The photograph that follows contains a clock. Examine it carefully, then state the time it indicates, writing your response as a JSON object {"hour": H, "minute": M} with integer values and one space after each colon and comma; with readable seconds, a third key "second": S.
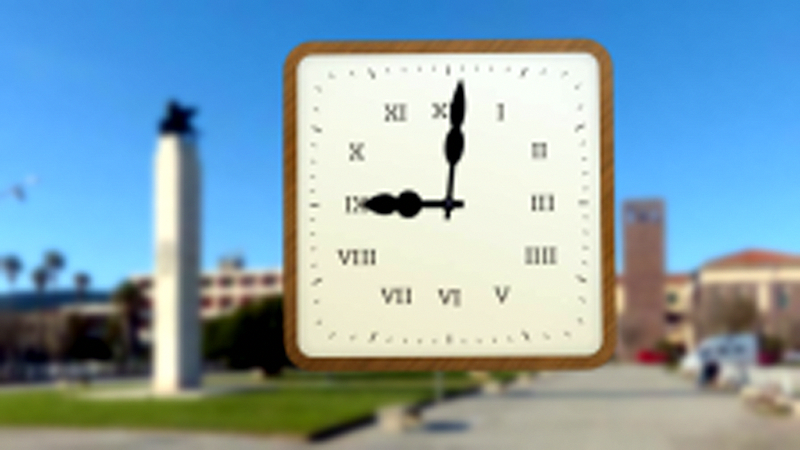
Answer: {"hour": 9, "minute": 1}
